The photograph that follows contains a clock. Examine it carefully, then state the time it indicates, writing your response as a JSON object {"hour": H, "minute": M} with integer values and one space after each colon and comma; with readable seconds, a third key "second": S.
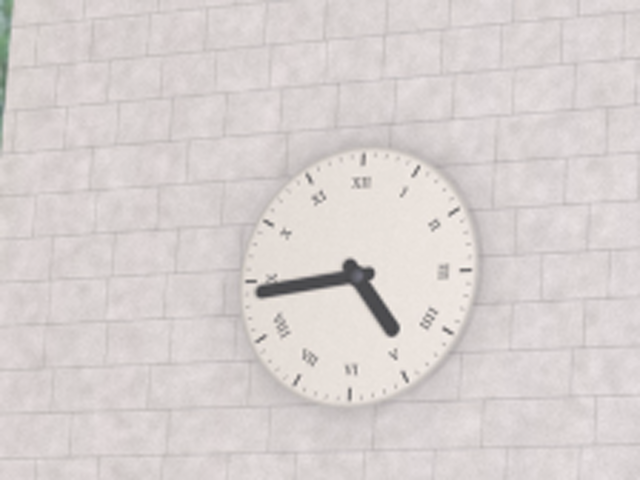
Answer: {"hour": 4, "minute": 44}
